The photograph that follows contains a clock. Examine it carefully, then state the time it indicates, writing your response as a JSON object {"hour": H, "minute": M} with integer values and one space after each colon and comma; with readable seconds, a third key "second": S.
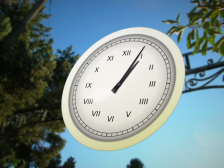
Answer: {"hour": 1, "minute": 4}
